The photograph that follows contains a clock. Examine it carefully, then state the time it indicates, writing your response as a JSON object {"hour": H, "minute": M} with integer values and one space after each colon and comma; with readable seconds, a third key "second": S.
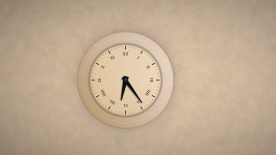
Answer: {"hour": 6, "minute": 24}
